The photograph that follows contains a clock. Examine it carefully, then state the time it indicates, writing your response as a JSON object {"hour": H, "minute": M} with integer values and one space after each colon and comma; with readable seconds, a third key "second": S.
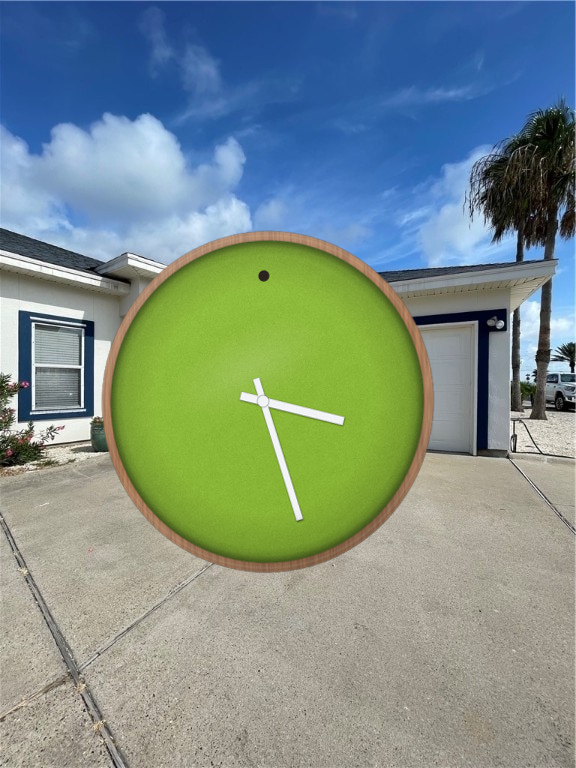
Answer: {"hour": 3, "minute": 27}
